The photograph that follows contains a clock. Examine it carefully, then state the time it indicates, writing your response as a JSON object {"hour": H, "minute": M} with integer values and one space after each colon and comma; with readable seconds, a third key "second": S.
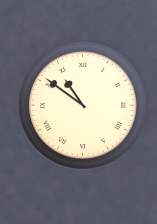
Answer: {"hour": 10, "minute": 51}
